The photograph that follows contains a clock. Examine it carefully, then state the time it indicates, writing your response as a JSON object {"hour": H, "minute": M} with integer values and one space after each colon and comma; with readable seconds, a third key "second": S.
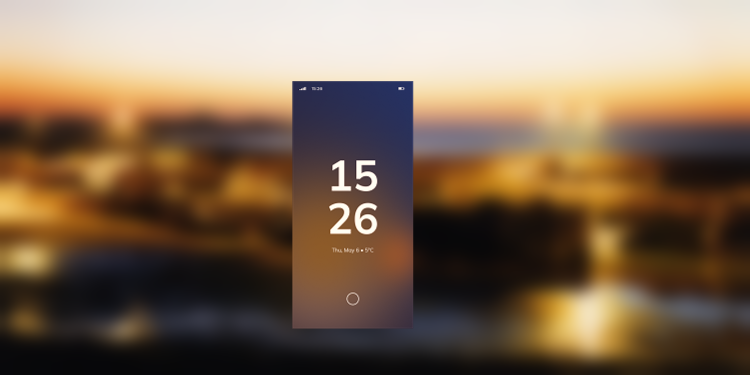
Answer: {"hour": 15, "minute": 26}
